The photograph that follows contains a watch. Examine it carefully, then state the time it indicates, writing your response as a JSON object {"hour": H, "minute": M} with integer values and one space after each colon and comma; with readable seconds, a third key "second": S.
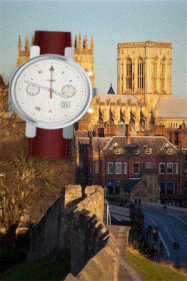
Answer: {"hour": 3, "minute": 48}
